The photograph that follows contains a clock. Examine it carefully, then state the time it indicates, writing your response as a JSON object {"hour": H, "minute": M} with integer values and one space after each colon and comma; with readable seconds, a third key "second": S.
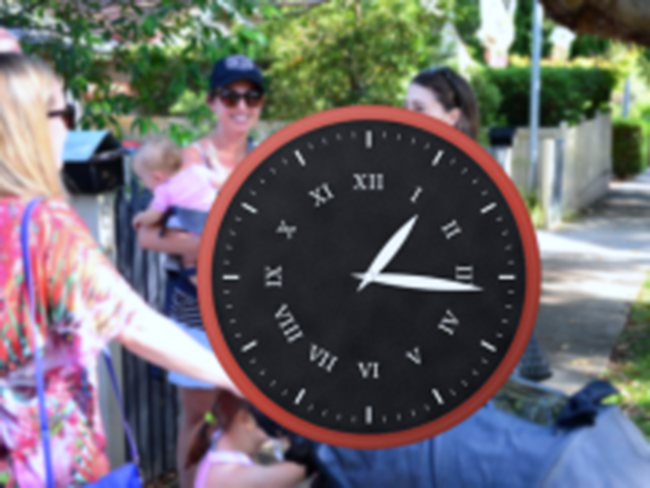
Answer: {"hour": 1, "minute": 16}
